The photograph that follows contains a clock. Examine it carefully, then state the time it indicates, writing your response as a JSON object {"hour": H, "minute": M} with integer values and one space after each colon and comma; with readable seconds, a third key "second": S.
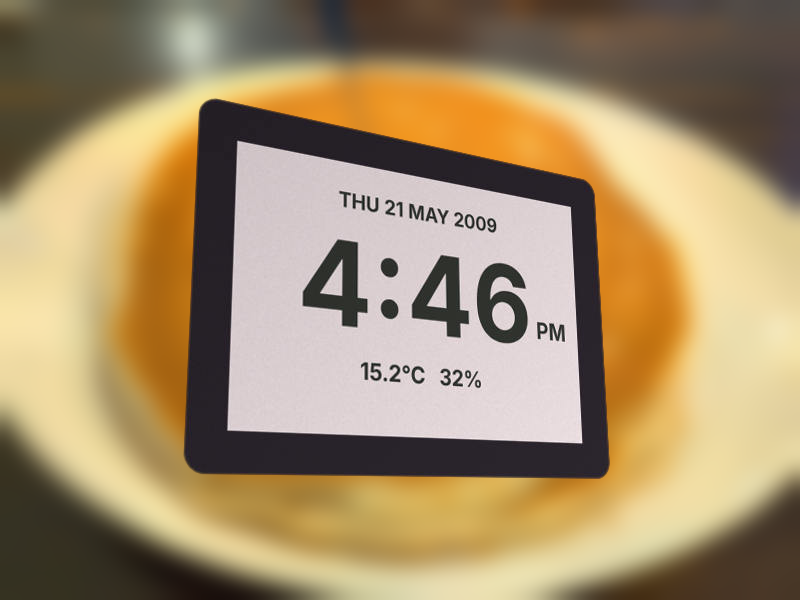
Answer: {"hour": 4, "minute": 46}
